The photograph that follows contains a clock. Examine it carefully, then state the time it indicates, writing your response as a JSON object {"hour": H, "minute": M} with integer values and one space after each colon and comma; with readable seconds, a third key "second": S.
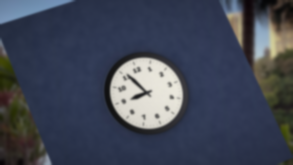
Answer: {"hour": 8, "minute": 56}
